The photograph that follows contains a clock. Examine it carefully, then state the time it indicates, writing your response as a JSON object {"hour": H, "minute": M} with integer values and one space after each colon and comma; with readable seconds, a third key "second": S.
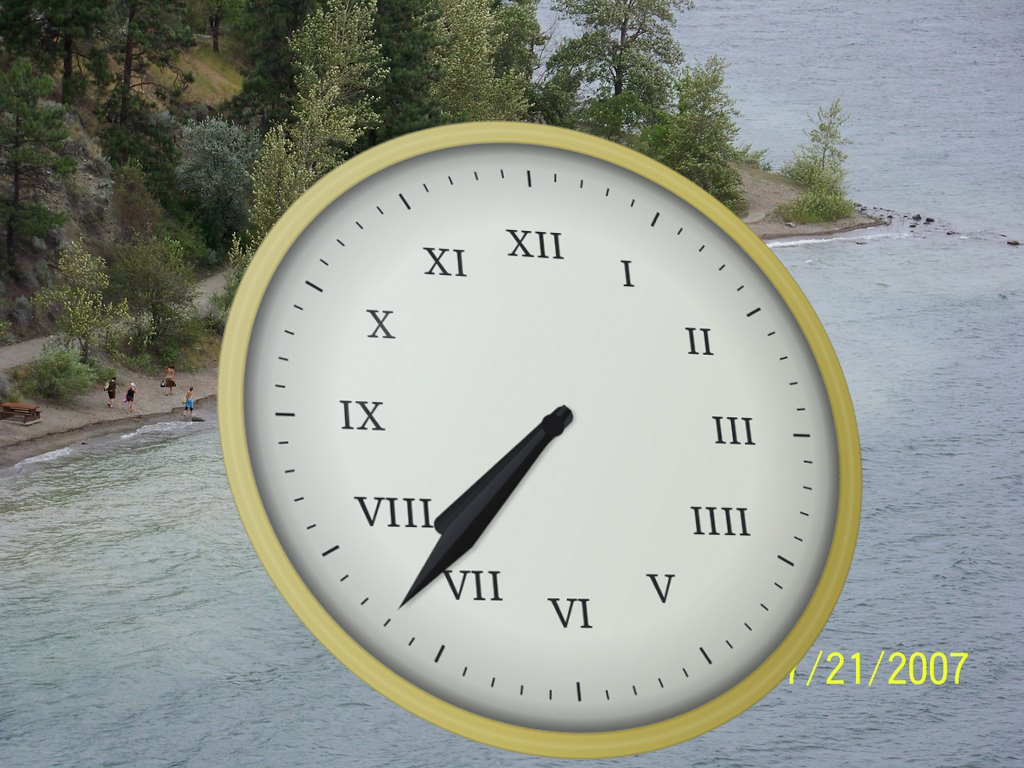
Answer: {"hour": 7, "minute": 37}
